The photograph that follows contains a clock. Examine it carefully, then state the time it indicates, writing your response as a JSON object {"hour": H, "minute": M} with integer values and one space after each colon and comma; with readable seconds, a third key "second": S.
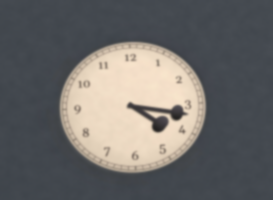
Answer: {"hour": 4, "minute": 17}
